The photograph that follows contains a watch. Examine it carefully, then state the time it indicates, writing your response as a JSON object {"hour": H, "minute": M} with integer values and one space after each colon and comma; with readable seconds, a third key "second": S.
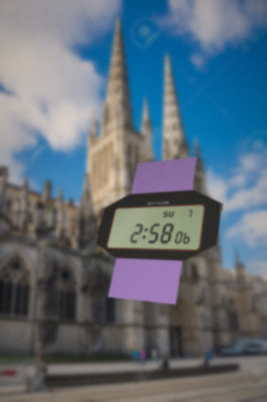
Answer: {"hour": 2, "minute": 58, "second": 6}
